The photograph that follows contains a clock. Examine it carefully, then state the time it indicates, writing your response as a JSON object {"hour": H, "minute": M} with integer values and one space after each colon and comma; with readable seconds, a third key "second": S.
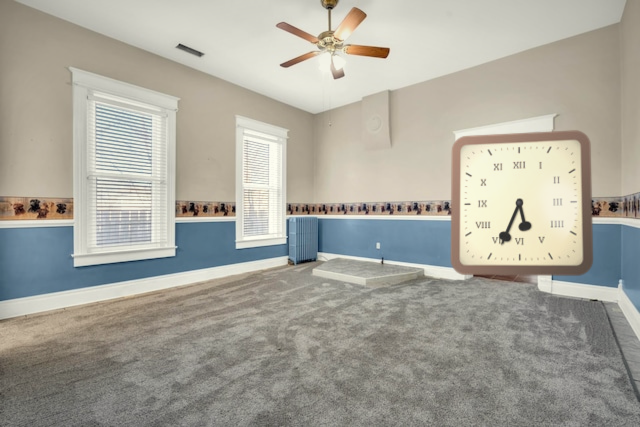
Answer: {"hour": 5, "minute": 34}
